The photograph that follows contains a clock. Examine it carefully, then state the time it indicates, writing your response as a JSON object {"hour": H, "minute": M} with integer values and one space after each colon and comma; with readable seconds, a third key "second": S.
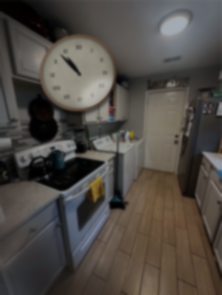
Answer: {"hour": 10, "minute": 53}
